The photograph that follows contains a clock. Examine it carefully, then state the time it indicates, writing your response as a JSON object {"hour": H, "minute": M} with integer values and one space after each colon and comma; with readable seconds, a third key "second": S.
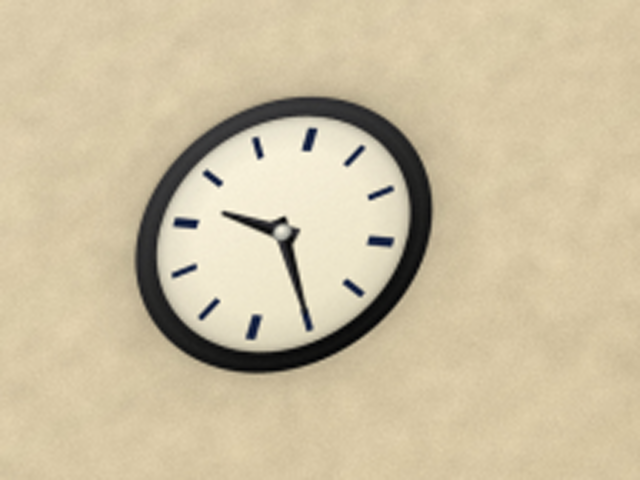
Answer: {"hour": 9, "minute": 25}
